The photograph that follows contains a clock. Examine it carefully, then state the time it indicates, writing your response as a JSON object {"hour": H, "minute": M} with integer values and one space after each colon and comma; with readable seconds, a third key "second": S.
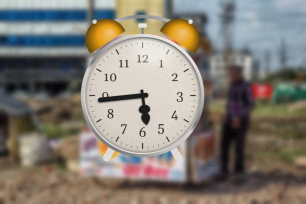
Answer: {"hour": 5, "minute": 44}
